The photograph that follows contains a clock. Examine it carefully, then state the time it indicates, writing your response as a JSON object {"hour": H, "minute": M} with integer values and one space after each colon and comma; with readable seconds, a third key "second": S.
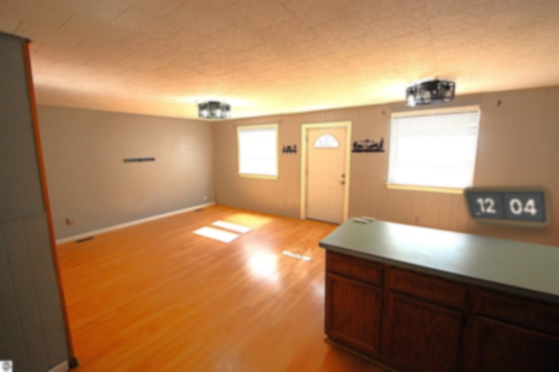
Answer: {"hour": 12, "minute": 4}
